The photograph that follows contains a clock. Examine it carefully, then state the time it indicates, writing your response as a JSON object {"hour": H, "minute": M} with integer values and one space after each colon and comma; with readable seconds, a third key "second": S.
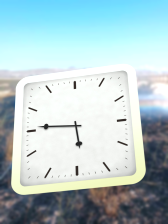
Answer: {"hour": 5, "minute": 46}
